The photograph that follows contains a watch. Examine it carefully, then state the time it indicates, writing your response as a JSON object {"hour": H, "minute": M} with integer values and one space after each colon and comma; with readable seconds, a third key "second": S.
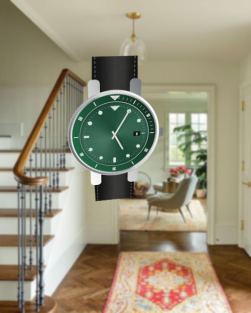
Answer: {"hour": 5, "minute": 5}
